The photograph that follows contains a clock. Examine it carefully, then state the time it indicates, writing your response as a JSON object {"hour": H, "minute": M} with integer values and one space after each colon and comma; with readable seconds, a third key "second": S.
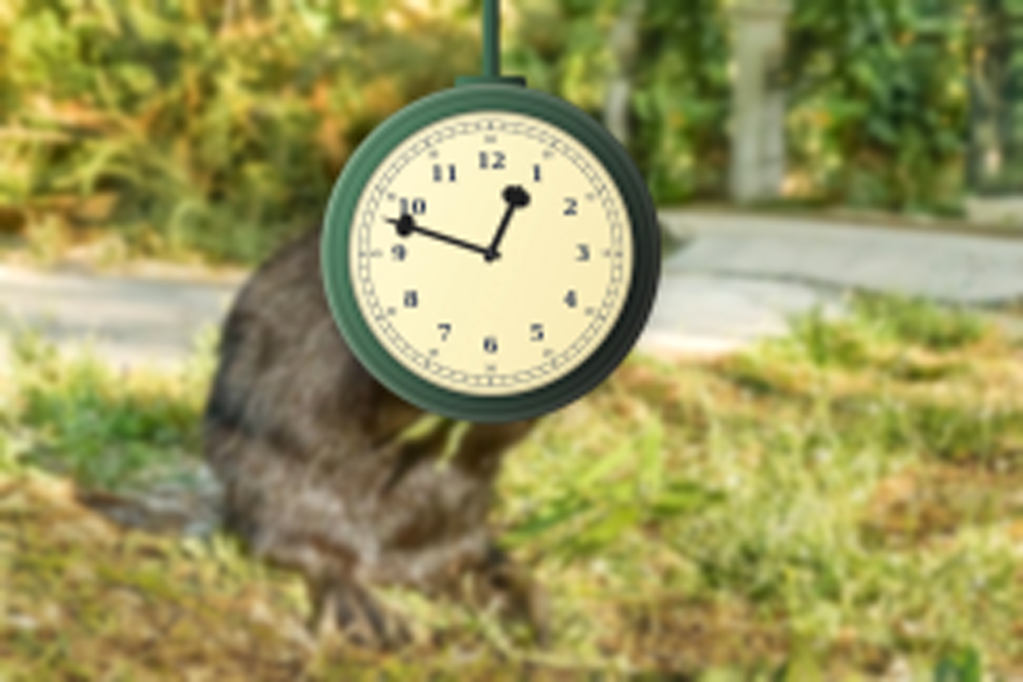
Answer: {"hour": 12, "minute": 48}
